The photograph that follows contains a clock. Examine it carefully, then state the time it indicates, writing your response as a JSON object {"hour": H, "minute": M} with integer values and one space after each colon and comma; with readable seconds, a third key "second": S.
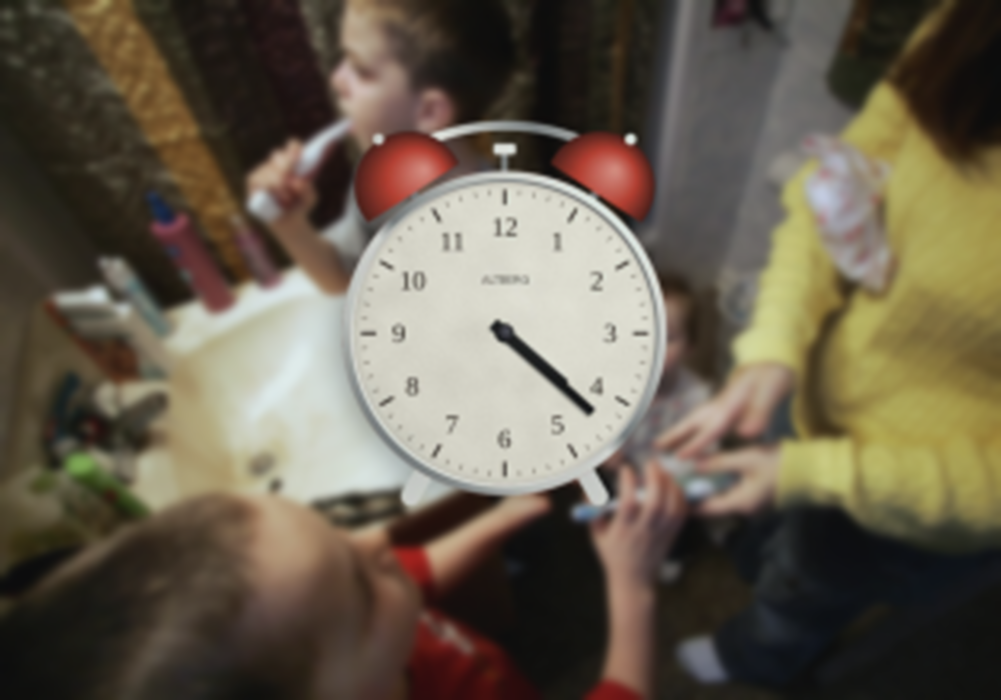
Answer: {"hour": 4, "minute": 22}
